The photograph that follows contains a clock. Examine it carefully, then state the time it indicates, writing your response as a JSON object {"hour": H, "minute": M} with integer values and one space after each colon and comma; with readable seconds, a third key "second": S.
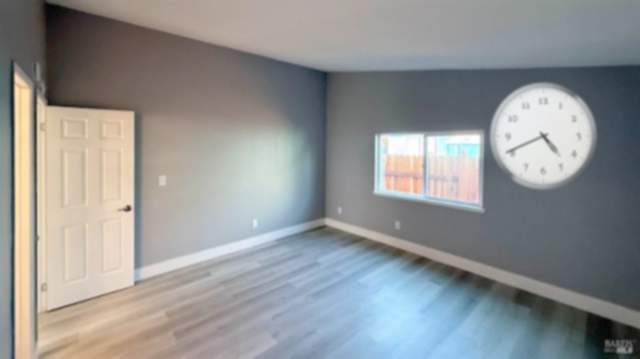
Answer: {"hour": 4, "minute": 41}
